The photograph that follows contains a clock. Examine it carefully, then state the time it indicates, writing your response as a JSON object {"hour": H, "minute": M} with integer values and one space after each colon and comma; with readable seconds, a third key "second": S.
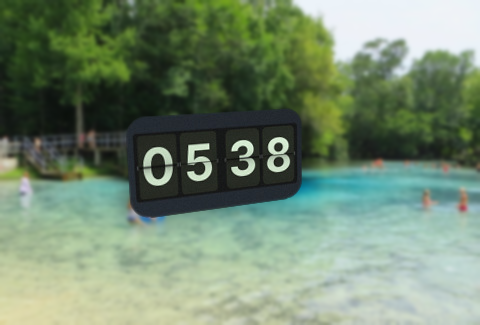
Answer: {"hour": 5, "minute": 38}
